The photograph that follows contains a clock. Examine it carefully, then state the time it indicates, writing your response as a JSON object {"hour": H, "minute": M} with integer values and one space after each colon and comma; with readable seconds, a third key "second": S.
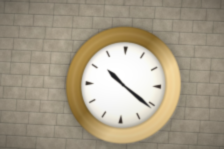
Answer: {"hour": 10, "minute": 21}
